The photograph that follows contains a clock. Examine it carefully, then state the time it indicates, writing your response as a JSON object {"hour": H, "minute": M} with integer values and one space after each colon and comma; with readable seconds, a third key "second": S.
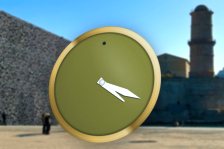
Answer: {"hour": 4, "minute": 19}
